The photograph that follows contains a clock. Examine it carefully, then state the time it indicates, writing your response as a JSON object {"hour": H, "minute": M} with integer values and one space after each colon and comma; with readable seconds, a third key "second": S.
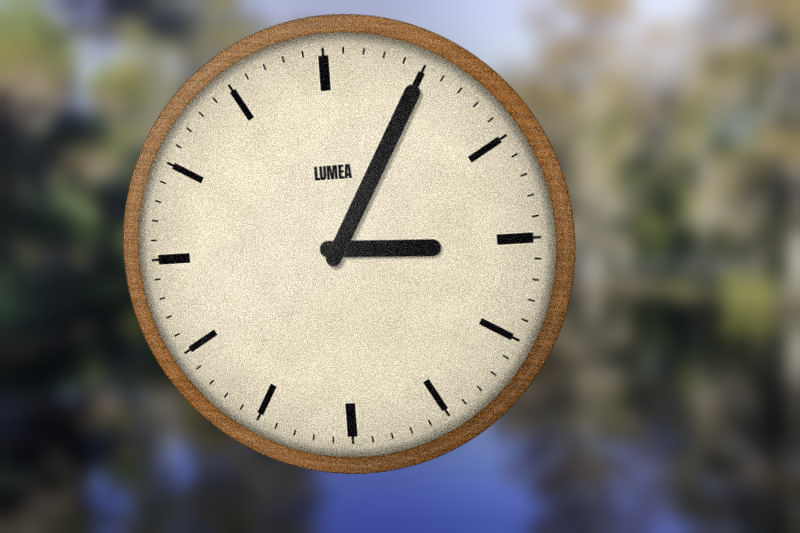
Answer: {"hour": 3, "minute": 5}
